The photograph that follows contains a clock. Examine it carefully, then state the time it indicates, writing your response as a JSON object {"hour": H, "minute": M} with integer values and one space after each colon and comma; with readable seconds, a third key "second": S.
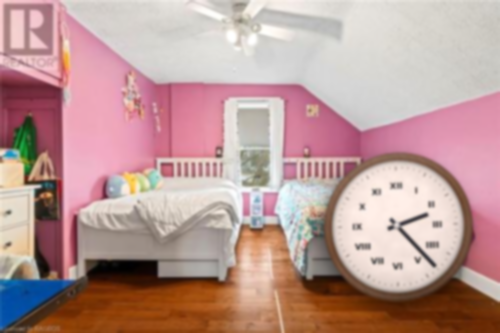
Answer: {"hour": 2, "minute": 23}
